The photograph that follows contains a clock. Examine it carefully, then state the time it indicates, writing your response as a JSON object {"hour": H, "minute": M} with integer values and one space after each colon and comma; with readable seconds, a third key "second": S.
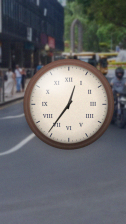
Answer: {"hour": 12, "minute": 36}
